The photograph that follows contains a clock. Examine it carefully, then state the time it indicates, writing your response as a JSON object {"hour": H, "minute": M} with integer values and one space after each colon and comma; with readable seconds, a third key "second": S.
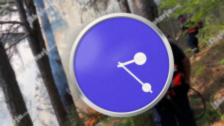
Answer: {"hour": 2, "minute": 22}
